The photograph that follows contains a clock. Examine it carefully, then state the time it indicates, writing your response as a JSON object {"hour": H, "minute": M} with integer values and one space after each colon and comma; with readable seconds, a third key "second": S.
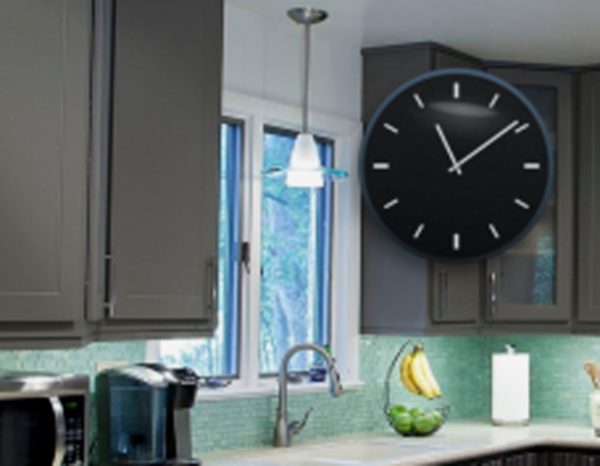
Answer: {"hour": 11, "minute": 9}
